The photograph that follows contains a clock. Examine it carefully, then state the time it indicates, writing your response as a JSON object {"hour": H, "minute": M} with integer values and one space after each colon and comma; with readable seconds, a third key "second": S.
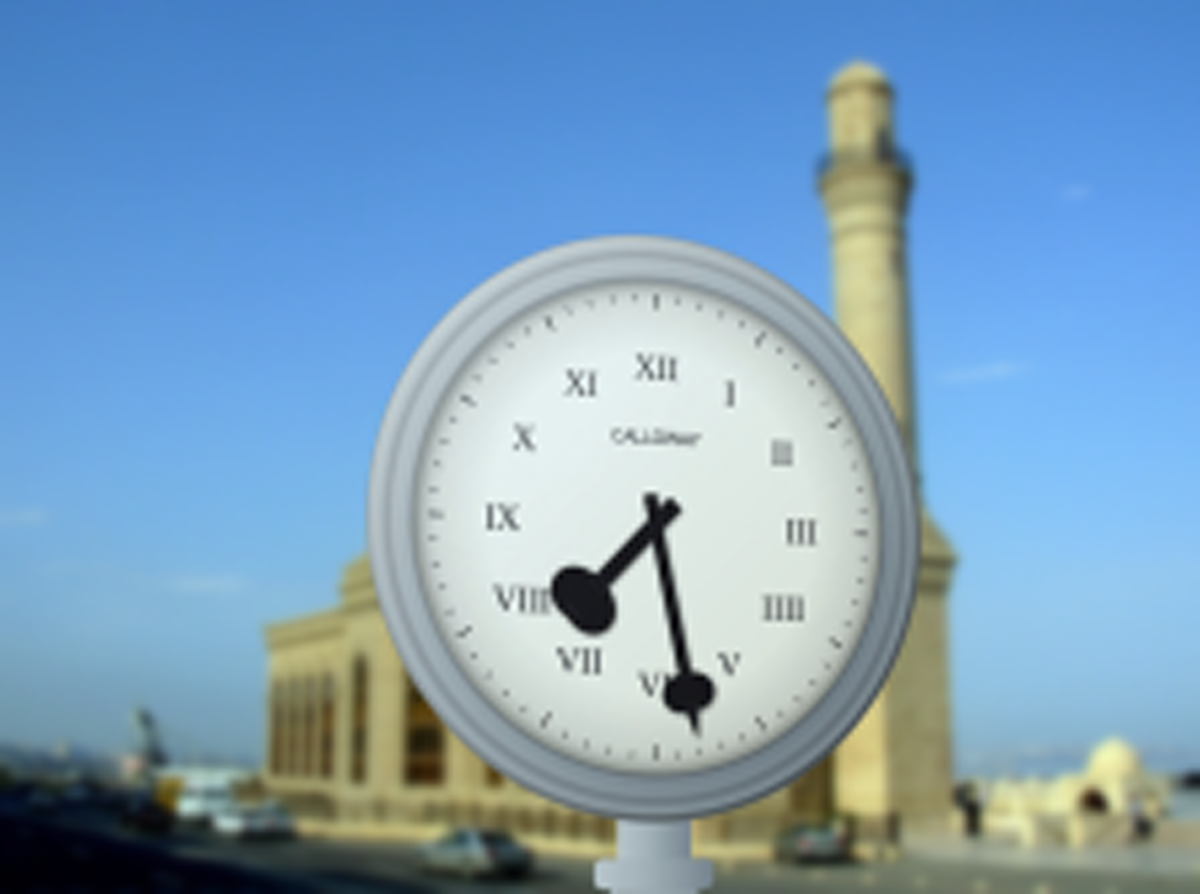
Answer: {"hour": 7, "minute": 28}
